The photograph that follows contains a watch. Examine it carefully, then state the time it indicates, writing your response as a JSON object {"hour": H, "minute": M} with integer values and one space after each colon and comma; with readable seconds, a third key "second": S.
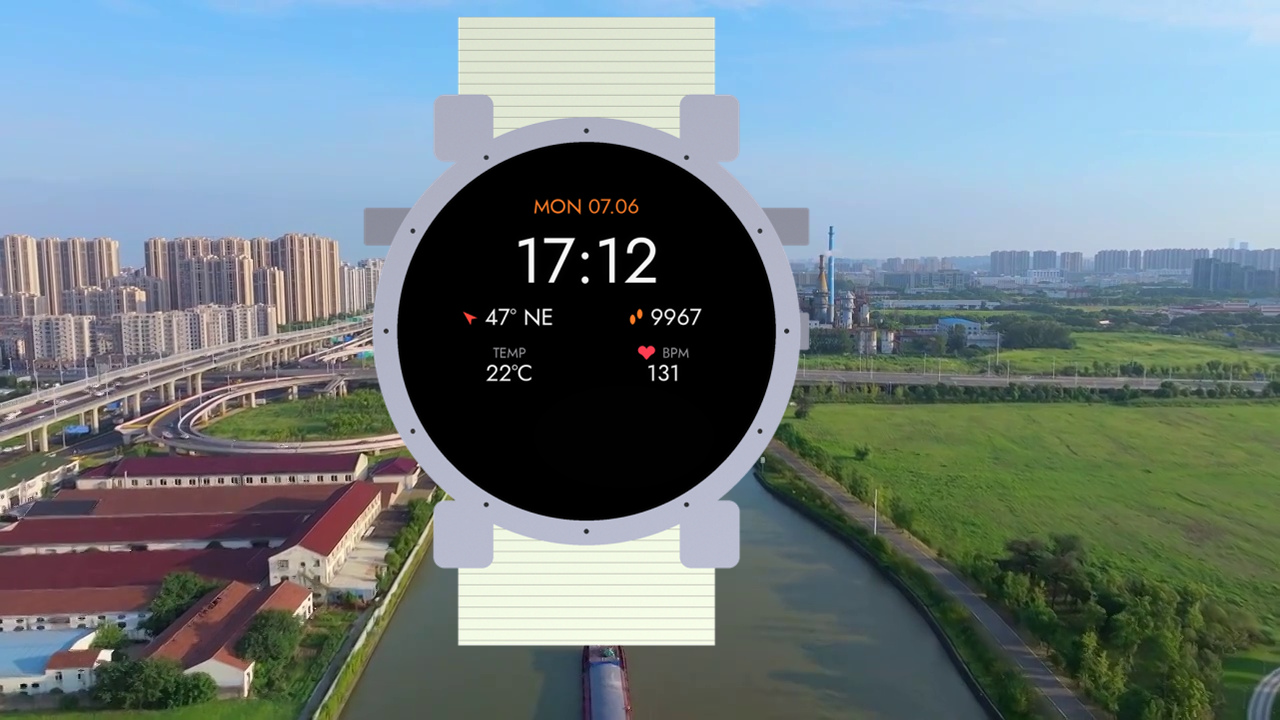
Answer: {"hour": 17, "minute": 12}
